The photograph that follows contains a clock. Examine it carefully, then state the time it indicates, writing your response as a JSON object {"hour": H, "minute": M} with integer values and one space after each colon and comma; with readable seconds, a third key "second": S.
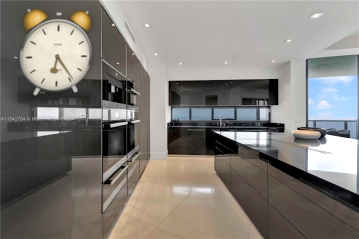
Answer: {"hour": 6, "minute": 24}
